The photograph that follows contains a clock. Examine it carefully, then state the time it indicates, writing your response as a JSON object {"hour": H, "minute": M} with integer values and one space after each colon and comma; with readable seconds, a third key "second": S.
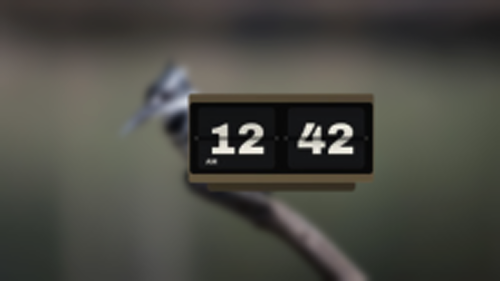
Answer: {"hour": 12, "minute": 42}
